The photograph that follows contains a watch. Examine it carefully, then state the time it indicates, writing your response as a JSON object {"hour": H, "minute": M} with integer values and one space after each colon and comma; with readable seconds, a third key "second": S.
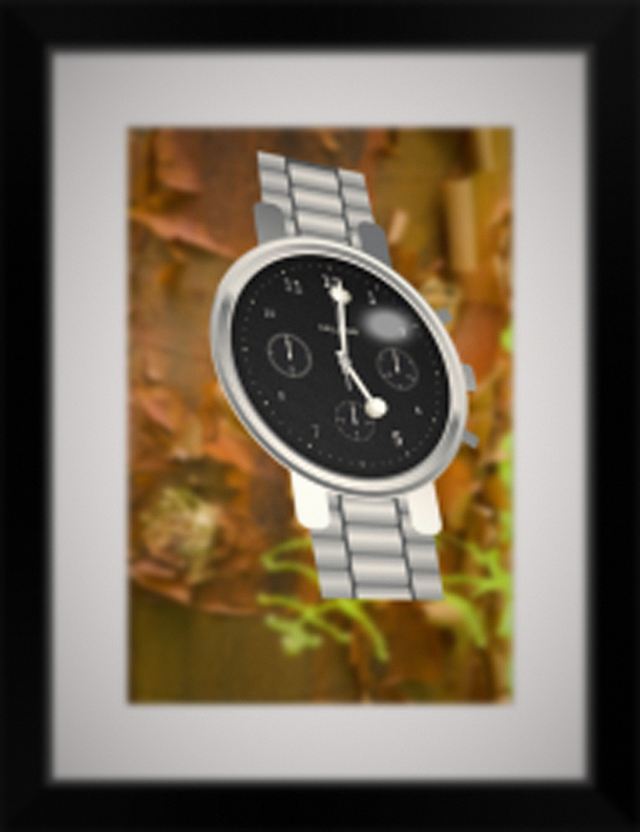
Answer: {"hour": 5, "minute": 1}
